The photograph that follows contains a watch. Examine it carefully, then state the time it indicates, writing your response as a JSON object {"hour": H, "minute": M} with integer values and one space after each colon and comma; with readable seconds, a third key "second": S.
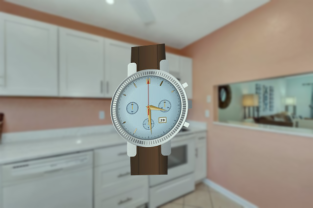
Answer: {"hour": 3, "minute": 29}
